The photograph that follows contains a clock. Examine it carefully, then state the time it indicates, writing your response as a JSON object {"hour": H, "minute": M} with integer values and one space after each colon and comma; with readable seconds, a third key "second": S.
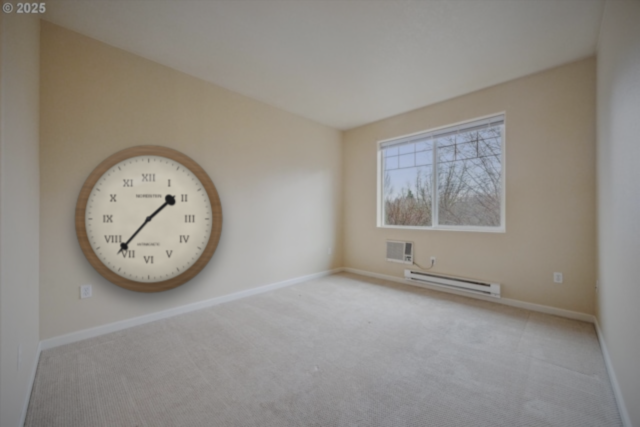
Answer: {"hour": 1, "minute": 37}
